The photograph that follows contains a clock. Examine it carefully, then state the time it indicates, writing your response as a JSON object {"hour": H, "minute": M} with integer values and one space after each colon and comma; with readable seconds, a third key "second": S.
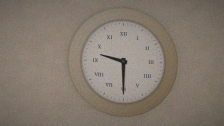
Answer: {"hour": 9, "minute": 30}
